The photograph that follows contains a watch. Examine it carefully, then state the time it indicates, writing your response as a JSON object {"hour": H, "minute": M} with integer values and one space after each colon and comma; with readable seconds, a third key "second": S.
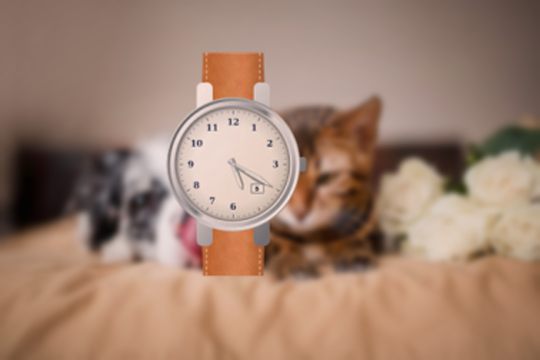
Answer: {"hour": 5, "minute": 20}
